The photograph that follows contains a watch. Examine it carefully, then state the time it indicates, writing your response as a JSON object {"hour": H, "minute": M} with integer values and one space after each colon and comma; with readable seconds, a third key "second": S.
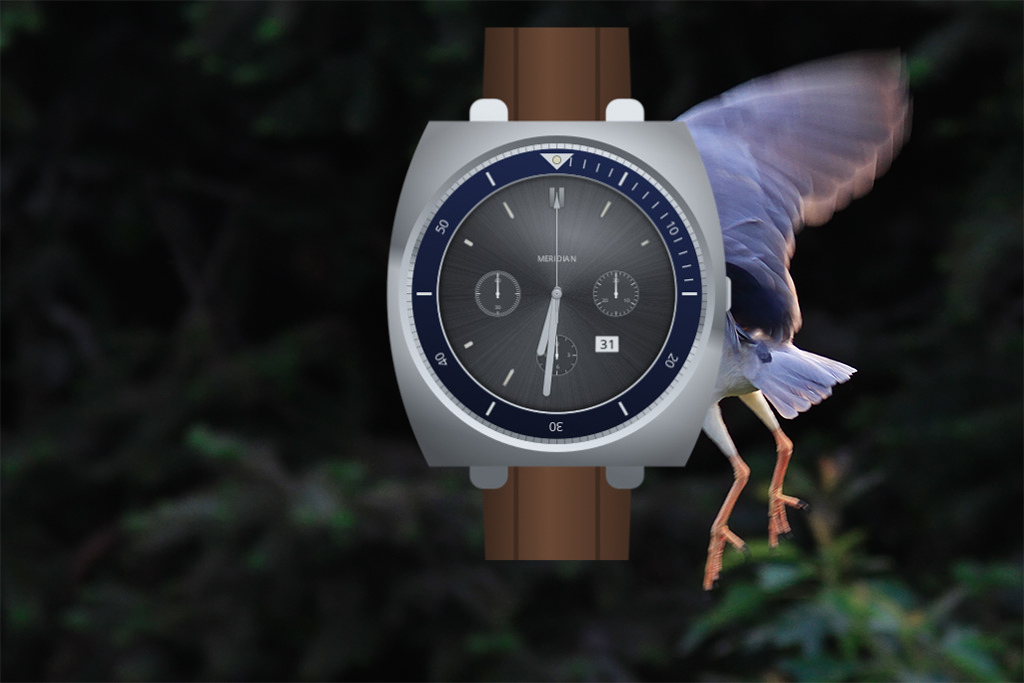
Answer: {"hour": 6, "minute": 31}
